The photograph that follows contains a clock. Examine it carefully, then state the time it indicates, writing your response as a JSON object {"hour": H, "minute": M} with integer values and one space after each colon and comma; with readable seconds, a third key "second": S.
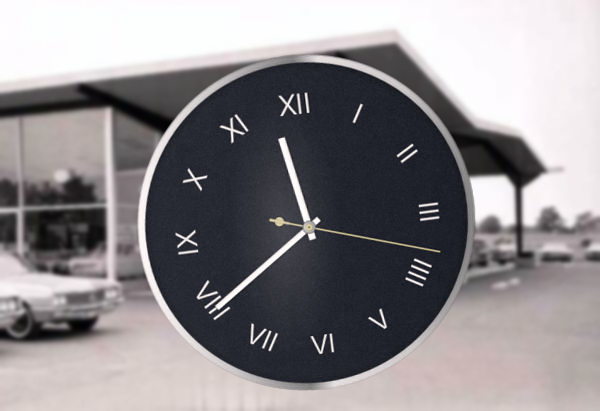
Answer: {"hour": 11, "minute": 39, "second": 18}
